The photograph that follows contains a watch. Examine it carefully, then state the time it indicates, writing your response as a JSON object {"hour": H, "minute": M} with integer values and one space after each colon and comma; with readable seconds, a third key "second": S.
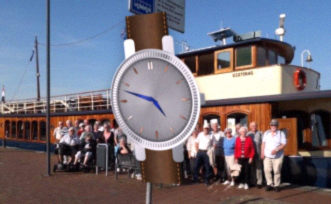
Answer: {"hour": 4, "minute": 48}
